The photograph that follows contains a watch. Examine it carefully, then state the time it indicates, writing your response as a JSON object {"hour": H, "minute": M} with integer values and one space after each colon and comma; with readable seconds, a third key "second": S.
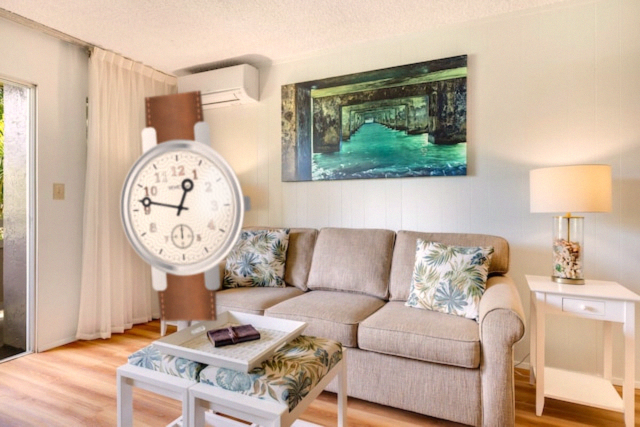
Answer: {"hour": 12, "minute": 47}
